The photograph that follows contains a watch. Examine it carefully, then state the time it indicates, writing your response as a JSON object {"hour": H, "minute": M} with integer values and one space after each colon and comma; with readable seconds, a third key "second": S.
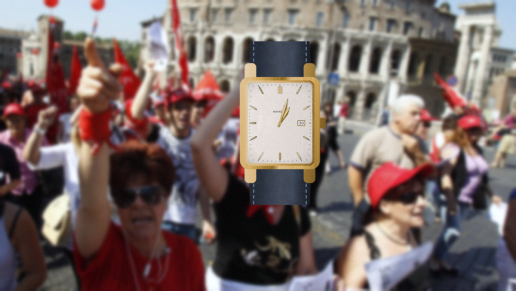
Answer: {"hour": 1, "minute": 3}
